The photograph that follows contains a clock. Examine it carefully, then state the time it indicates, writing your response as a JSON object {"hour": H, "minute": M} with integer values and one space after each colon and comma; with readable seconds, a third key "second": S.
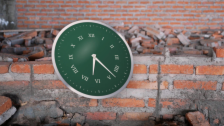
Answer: {"hour": 6, "minute": 23}
